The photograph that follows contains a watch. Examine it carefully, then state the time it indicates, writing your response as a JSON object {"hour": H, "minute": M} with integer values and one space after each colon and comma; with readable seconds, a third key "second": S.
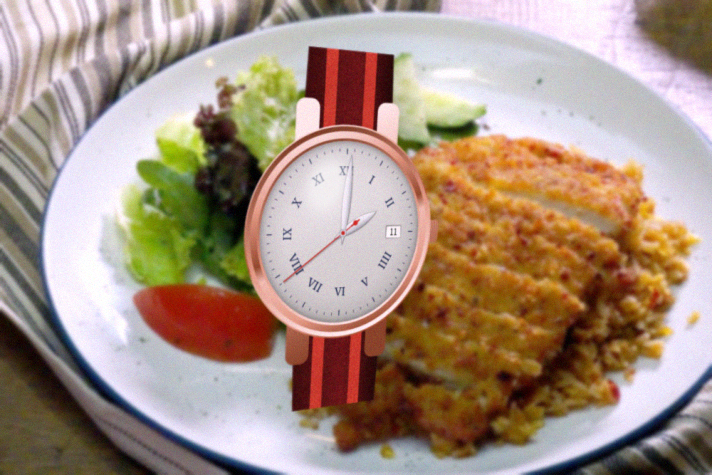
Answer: {"hour": 2, "minute": 0, "second": 39}
